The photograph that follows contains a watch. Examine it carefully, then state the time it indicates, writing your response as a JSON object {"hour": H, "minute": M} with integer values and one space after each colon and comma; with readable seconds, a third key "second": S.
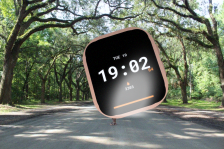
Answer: {"hour": 19, "minute": 2}
